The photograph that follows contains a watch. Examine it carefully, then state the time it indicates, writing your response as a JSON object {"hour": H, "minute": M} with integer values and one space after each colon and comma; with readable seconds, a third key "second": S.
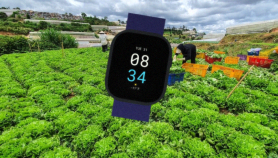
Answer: {"hour": 8, "minute": 34}
